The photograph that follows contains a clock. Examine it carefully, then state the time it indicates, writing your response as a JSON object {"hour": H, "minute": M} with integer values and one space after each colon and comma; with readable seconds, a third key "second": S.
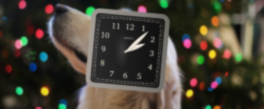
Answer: {"hour": 2, "minute": 7}
